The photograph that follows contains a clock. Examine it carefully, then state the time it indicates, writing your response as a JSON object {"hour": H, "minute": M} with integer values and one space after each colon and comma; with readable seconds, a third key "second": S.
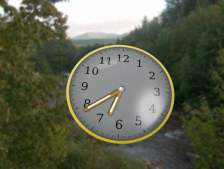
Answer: {"hour": 6, "minute": 39}
